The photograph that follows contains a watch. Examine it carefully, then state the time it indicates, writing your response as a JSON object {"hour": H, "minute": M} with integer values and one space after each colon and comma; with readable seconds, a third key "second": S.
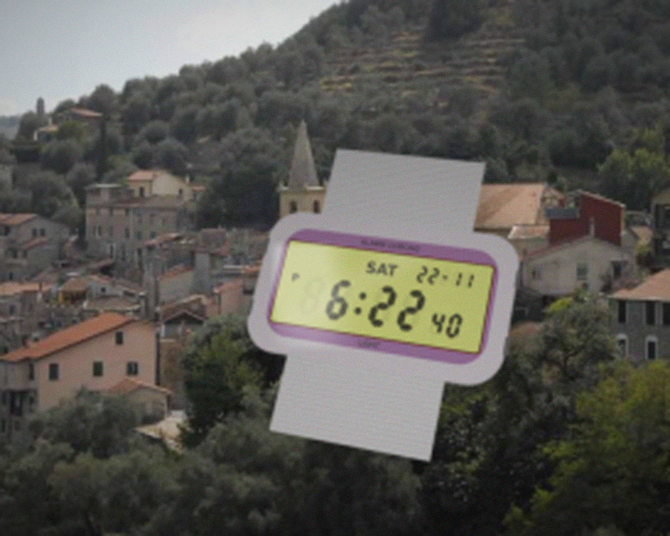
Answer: {"hour": 6, "minute": 22, "second": 40}
